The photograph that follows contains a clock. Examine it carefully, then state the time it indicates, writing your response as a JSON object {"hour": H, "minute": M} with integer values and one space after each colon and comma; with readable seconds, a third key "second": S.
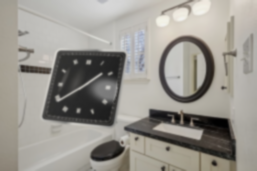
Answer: {"hour": 1, "minute": 39}
